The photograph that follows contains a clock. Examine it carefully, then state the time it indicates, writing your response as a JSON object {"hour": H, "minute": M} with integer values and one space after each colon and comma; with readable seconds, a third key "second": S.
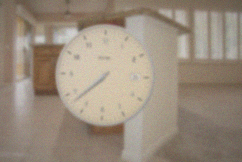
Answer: {"hour": 7, "minute": 38}
